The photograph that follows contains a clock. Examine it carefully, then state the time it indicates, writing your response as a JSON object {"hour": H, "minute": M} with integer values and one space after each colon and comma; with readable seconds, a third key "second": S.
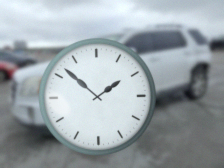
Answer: {"hour": 1, "minute": 52}
